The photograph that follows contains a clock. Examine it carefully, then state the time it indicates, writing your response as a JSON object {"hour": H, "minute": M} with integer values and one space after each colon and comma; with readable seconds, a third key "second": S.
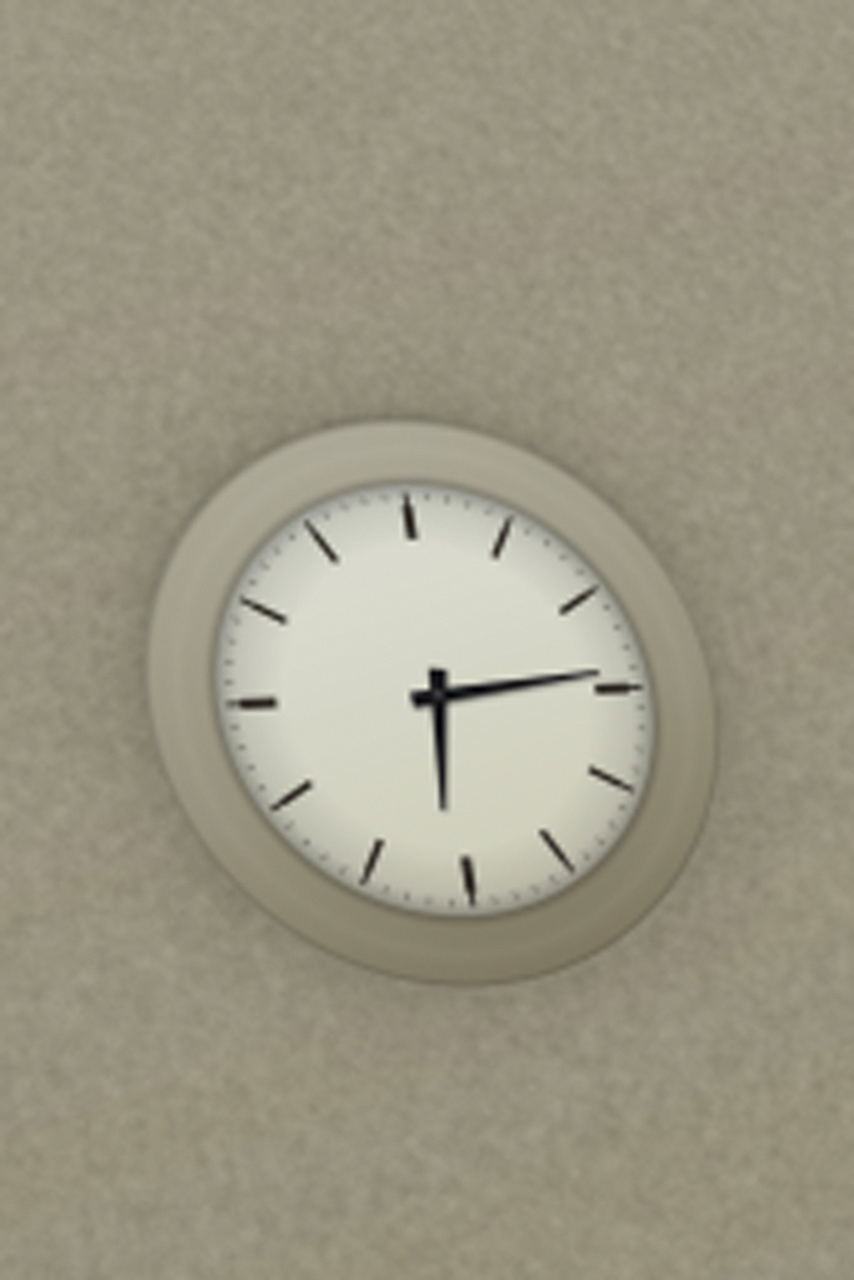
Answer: {"hour": 6, "minute": 14}
